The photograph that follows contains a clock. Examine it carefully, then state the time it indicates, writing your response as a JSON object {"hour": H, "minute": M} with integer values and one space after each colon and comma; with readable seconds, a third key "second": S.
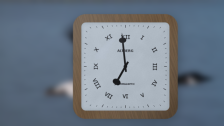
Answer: {"hour": 6, "minute": 59}
